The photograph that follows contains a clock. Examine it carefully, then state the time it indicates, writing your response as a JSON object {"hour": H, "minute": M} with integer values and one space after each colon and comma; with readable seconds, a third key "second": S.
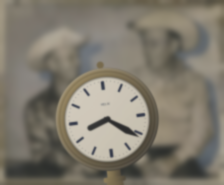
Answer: {"hour": 8, "minute": 21}
